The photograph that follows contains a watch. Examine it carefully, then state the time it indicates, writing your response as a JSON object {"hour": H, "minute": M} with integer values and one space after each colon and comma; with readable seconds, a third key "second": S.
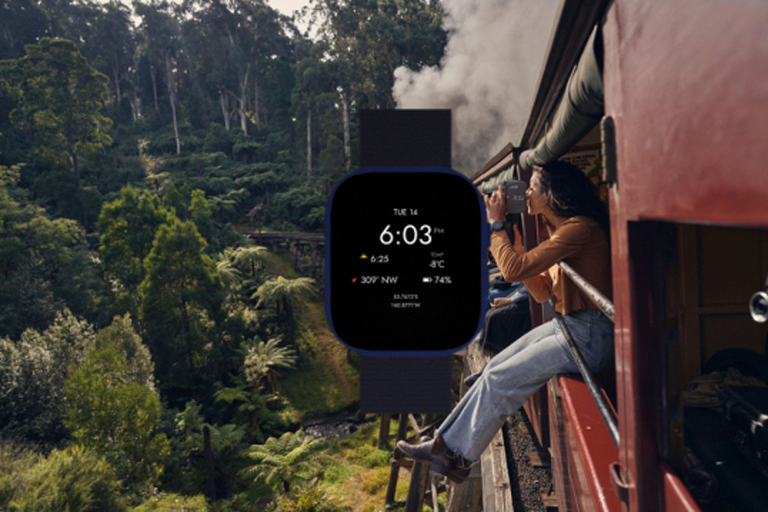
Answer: {"hour": 6, "minute": 3}
